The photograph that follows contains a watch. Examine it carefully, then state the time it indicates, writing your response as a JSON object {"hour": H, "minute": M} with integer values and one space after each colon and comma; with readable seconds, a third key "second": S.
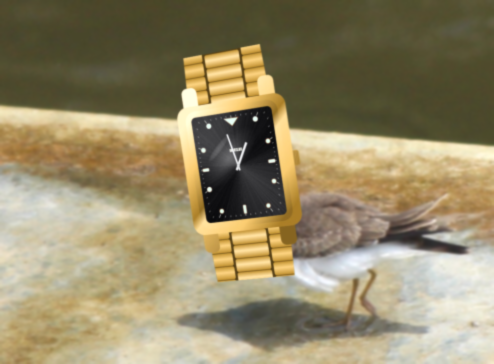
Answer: {"hour": 12, "minute": 58}
